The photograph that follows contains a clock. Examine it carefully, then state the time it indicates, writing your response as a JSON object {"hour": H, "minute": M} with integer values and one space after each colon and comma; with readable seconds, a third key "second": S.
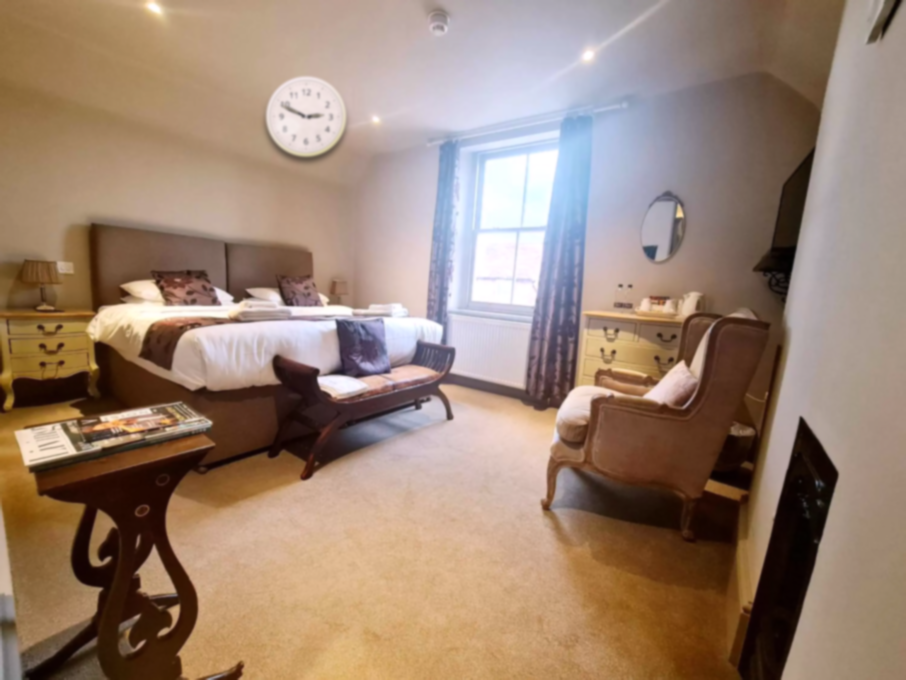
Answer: {"hour": 2, "minute": 49}
